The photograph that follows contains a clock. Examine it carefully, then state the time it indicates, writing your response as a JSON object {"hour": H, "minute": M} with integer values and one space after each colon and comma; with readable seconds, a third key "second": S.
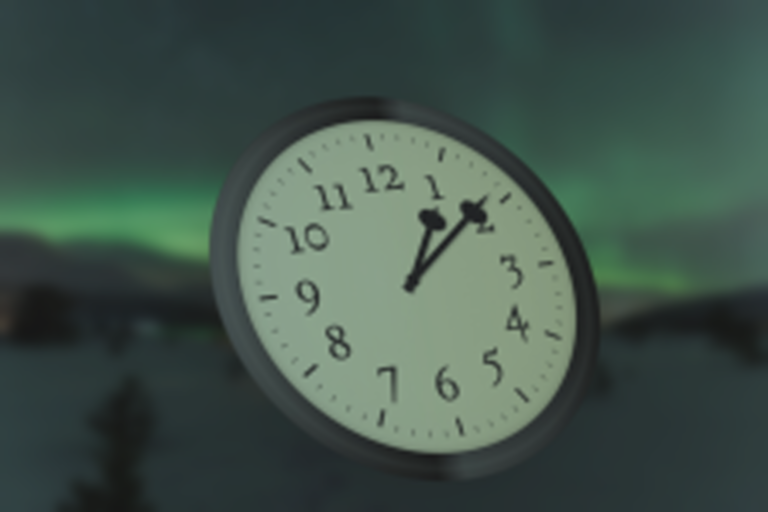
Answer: {"hour": 1, "minute": 9}
